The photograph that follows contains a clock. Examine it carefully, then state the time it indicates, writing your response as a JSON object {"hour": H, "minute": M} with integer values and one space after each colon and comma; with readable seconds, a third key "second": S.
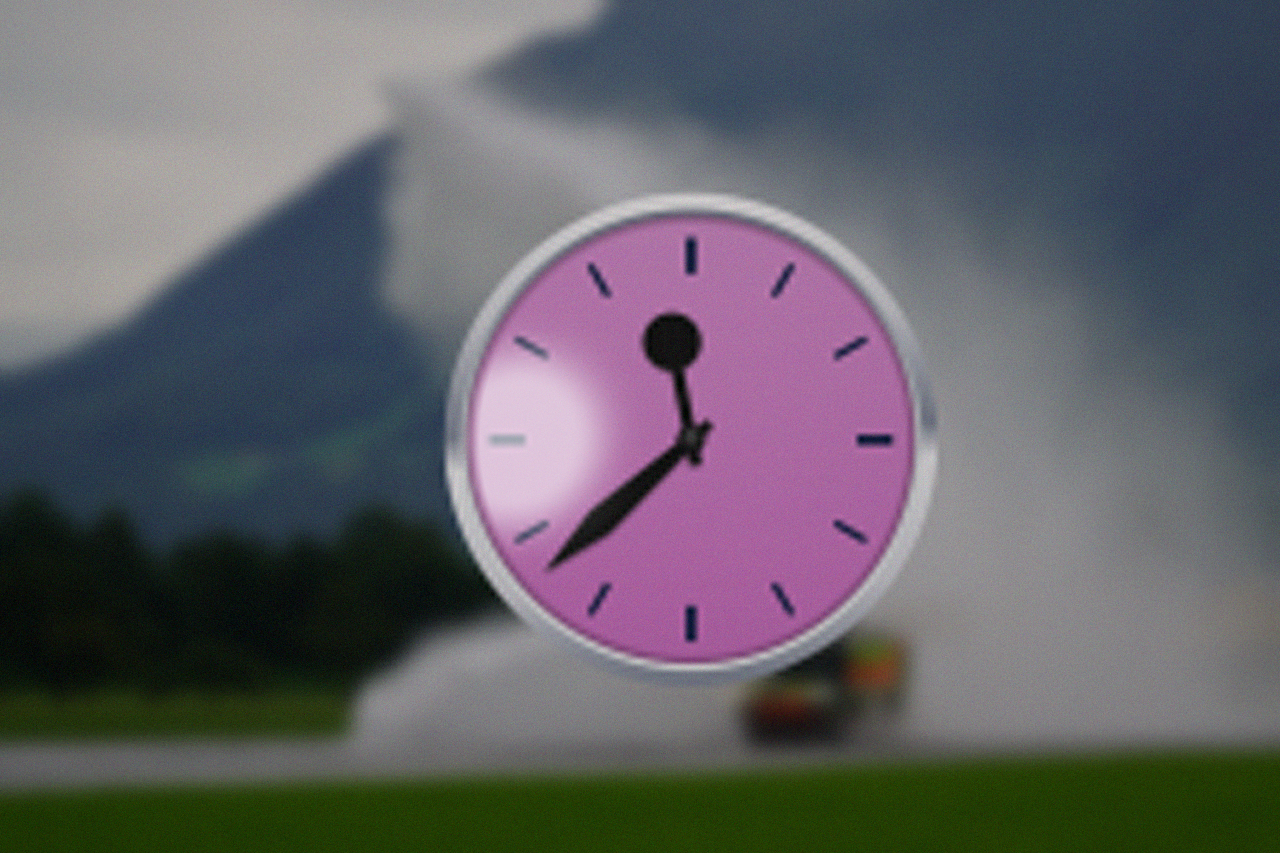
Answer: {"hour": 11, "minute": 38}
